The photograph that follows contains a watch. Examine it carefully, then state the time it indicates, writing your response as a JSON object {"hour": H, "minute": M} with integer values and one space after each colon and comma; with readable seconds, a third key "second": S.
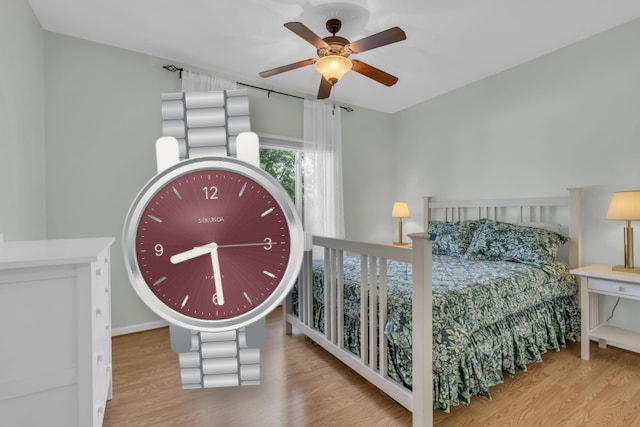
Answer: {"hour": 8, "minute": 29, "second": 15}
